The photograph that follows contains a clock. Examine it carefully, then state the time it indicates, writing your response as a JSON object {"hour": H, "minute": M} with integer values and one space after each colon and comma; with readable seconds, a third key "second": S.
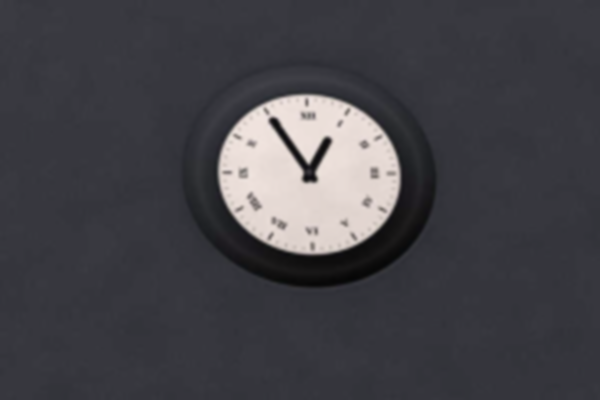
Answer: {"hour": 12, "minute": 55}
